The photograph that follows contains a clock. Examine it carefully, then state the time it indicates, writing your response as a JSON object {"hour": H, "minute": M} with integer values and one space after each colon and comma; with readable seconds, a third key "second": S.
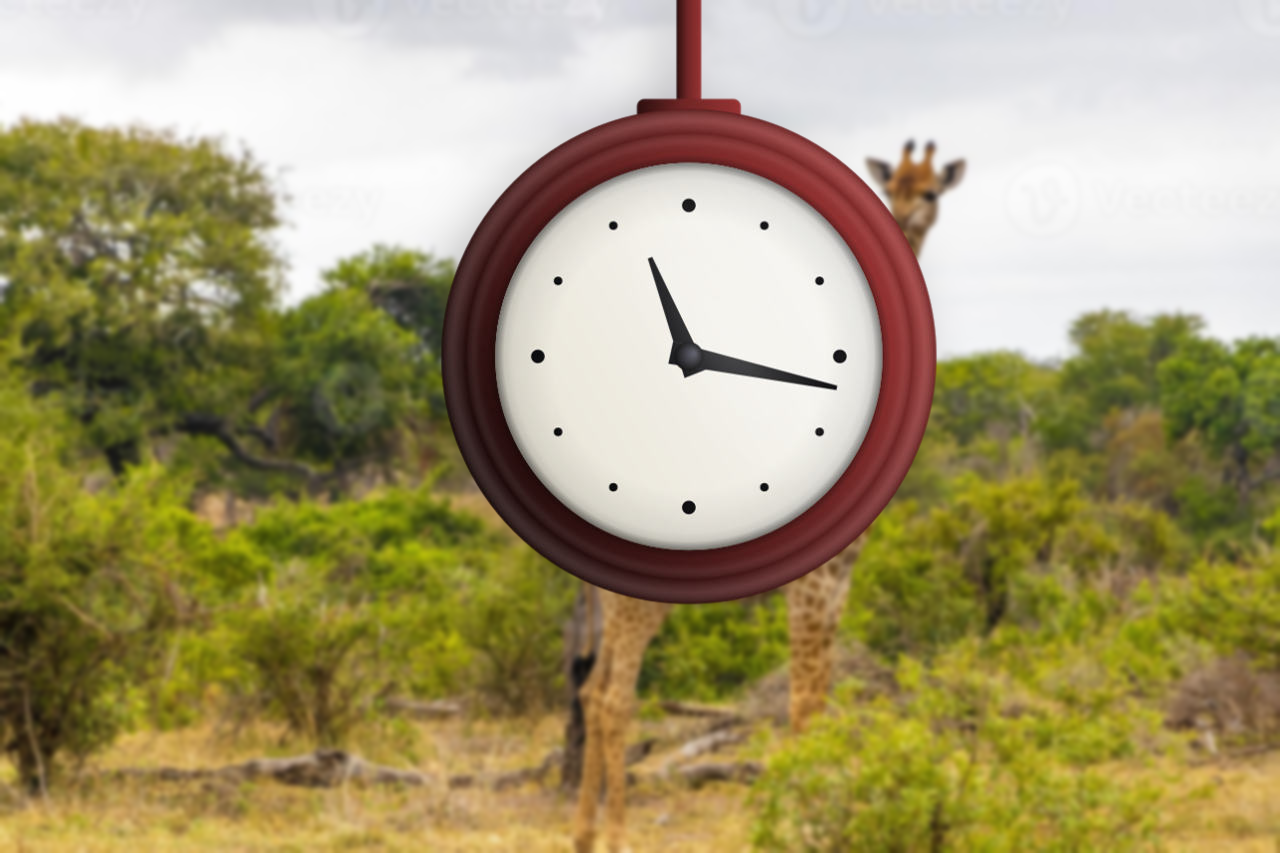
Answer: {"hour": 11, "minute": 17}
